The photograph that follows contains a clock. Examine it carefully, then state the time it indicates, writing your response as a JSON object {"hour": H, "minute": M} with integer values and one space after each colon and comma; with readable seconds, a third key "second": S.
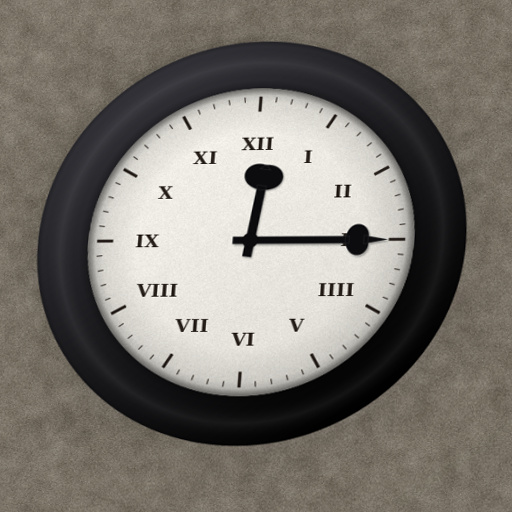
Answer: {"hour": 12, "minute": 15}
